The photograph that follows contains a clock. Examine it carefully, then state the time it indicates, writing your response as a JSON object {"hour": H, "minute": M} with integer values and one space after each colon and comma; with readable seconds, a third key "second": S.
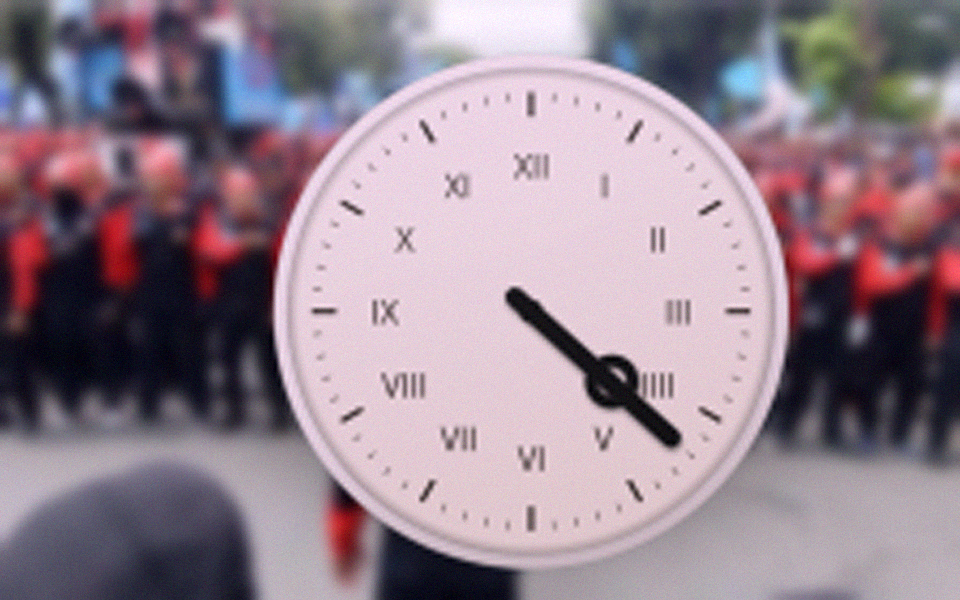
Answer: {"hour": 4, "minute": 22}
